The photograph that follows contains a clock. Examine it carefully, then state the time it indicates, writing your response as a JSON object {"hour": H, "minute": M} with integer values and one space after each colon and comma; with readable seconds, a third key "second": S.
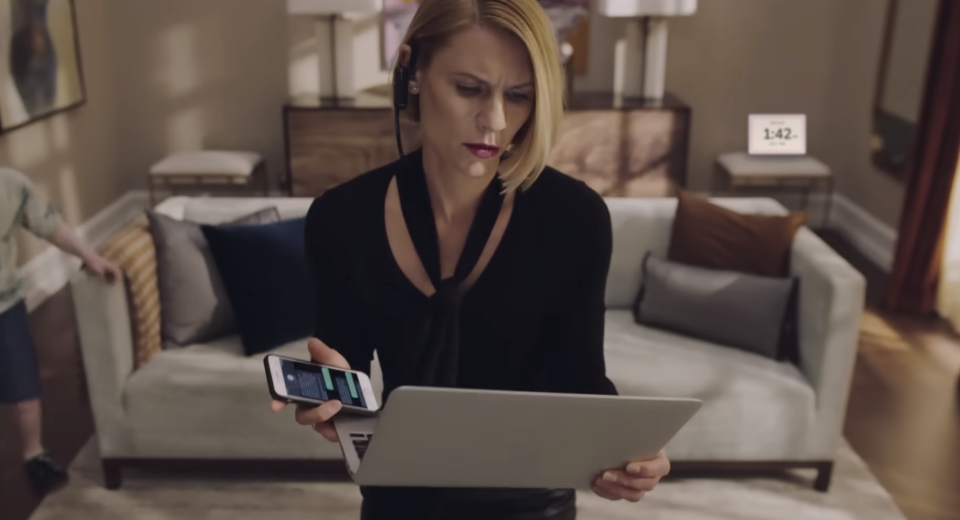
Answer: {"hour": 1, "minute": 42}
